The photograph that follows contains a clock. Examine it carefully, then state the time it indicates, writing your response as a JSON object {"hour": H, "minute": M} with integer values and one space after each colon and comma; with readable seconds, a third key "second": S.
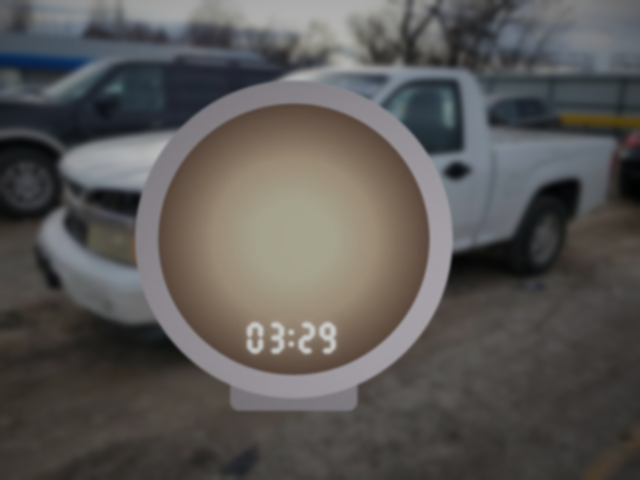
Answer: {"hour": 3, "minute": 29}
